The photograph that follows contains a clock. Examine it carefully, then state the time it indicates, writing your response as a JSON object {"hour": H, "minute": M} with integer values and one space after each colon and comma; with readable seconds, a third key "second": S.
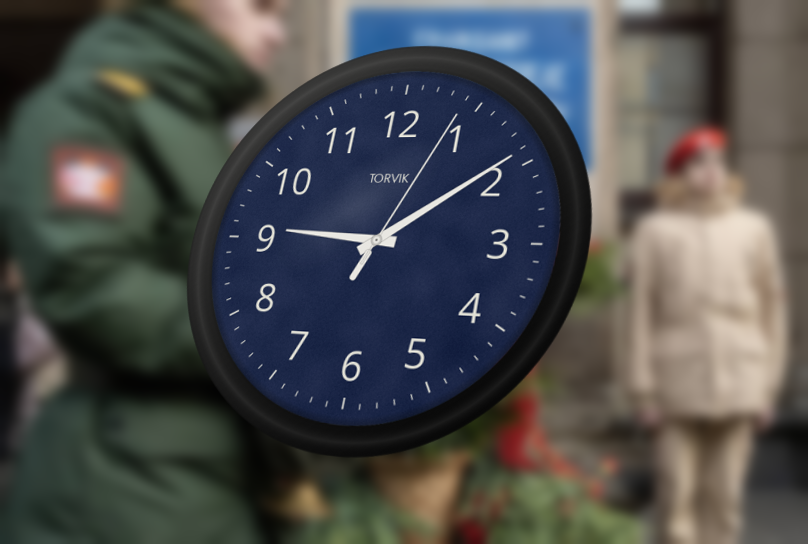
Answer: {"hour": 9, "minute": 9, "second": 4}
